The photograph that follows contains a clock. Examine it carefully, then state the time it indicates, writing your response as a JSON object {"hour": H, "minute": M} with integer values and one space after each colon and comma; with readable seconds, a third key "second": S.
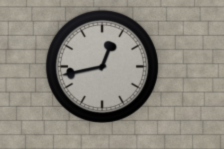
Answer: {"hour": 12, "minute": 43}
